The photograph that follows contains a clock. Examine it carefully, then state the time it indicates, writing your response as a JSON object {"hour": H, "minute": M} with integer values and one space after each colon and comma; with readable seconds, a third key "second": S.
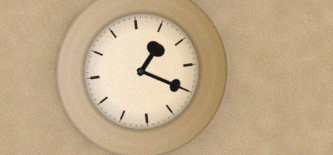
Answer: {"hour": 1, "minute": 20}
